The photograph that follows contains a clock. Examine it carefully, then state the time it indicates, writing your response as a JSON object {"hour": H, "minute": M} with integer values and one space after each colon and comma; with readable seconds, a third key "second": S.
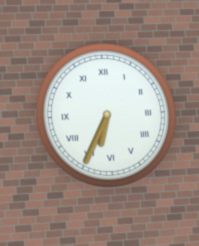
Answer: {"hour": 6, "minute": 35}
